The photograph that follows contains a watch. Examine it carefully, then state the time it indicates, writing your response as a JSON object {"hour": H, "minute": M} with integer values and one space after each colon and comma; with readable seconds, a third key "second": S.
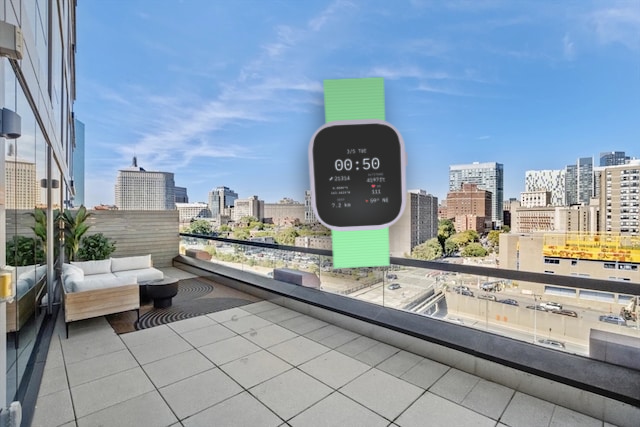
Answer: {"hour": 0, "minute": 50}
